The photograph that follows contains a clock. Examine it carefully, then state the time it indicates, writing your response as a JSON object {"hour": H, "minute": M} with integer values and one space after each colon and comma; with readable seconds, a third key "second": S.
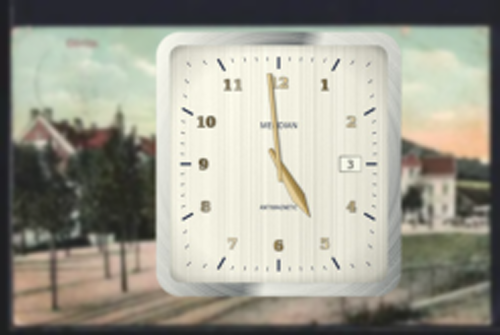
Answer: {"hour": 4, "minute": 59}
